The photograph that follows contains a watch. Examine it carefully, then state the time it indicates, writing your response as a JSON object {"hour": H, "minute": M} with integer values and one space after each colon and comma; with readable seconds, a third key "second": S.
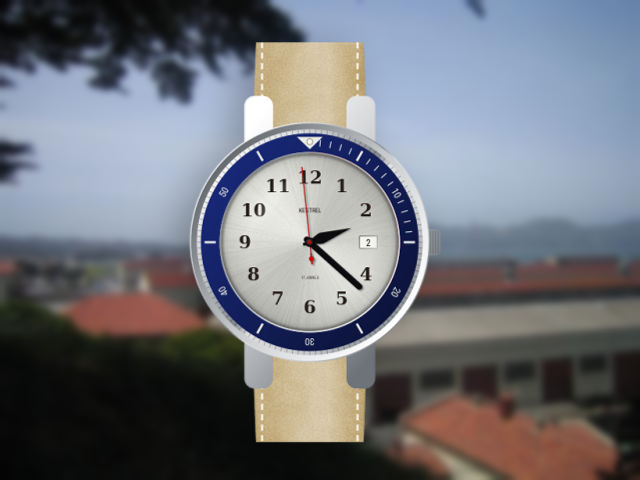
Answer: {"hour": 2, "minute": 21, "second": 59}
